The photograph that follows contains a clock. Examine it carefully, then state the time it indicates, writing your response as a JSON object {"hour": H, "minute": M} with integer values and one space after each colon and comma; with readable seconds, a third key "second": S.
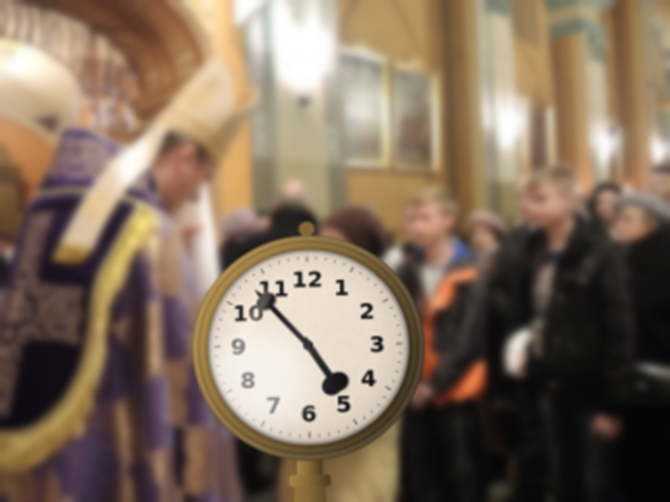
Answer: {"hour": 4, "minute": 53}
